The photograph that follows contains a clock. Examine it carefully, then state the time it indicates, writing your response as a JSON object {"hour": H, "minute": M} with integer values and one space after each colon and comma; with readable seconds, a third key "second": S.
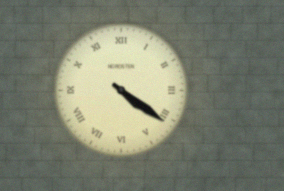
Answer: {"hour": 4, "minute": 21}
